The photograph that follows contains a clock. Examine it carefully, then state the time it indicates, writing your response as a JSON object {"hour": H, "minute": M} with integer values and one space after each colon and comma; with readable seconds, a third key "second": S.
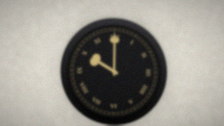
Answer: {"hour": 10, "minute": 0}
